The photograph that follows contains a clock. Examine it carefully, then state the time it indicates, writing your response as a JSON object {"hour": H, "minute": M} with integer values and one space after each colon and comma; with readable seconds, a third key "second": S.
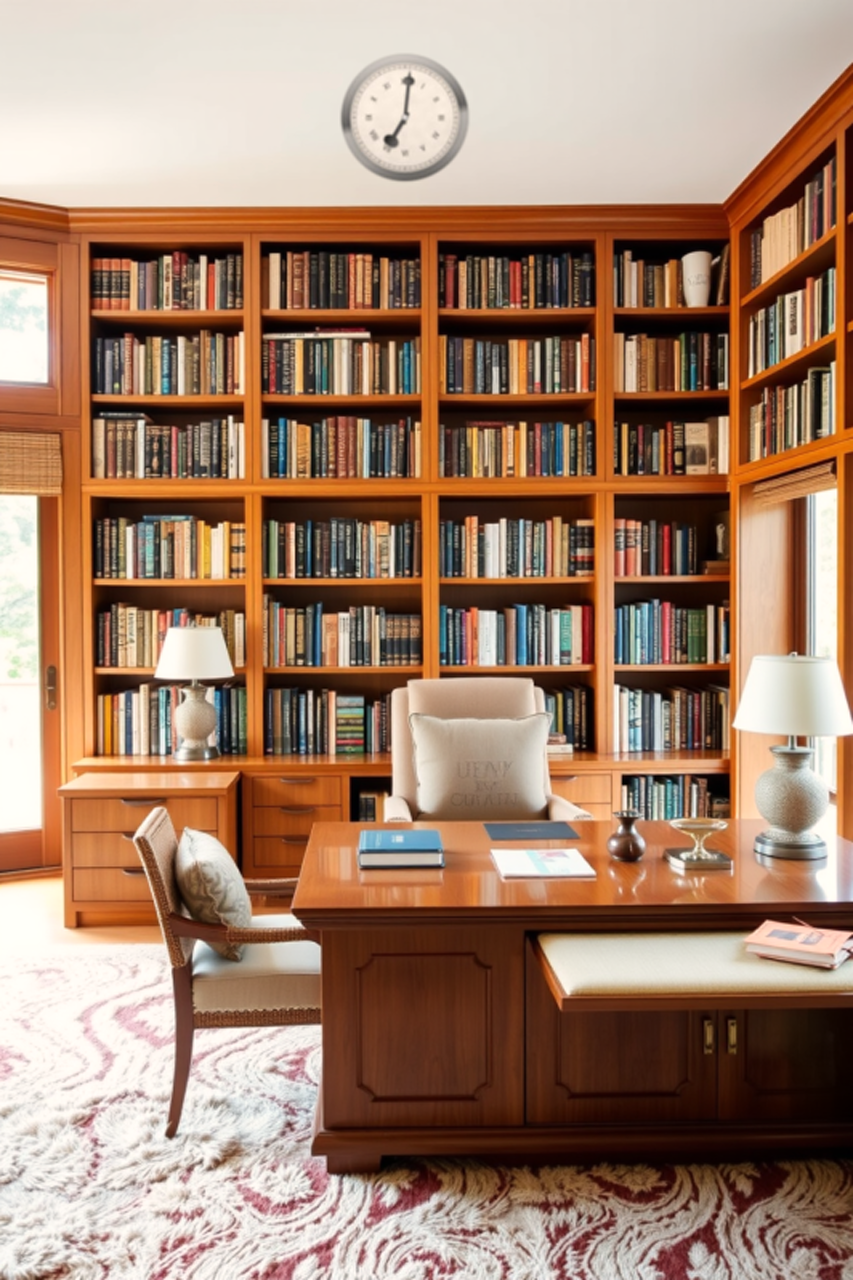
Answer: {"hour": 7, "minute": 1}
